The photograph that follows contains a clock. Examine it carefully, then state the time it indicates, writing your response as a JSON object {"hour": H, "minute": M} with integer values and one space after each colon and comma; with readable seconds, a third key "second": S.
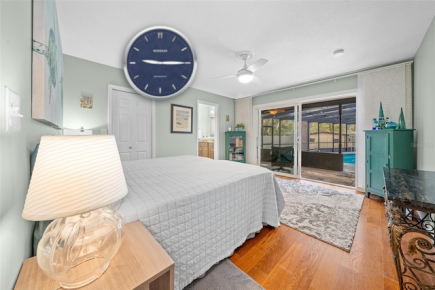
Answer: {"hour": 9, "minute": 15}
